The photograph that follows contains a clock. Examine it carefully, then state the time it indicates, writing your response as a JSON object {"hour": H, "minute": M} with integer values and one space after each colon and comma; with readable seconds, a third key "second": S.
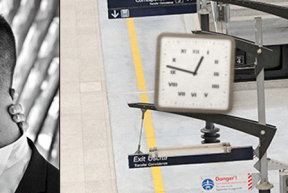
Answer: {"hour": 12, "minute": 47}
